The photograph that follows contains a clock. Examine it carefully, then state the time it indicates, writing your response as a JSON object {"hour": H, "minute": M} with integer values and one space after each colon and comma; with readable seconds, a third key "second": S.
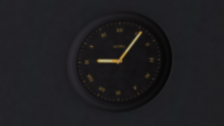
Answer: {"hour": 9, "minute": 6}
